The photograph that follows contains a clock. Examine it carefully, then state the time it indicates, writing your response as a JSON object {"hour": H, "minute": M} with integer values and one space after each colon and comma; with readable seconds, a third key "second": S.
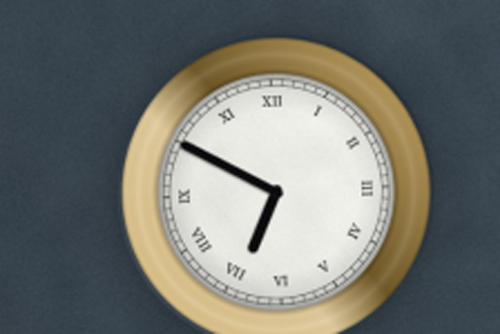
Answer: {"hour": 6, "minute": 50}
